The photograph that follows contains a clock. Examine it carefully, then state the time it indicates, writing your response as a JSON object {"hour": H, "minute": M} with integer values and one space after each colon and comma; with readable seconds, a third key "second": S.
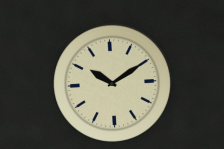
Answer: {"hour": 10, "minute": 10}
